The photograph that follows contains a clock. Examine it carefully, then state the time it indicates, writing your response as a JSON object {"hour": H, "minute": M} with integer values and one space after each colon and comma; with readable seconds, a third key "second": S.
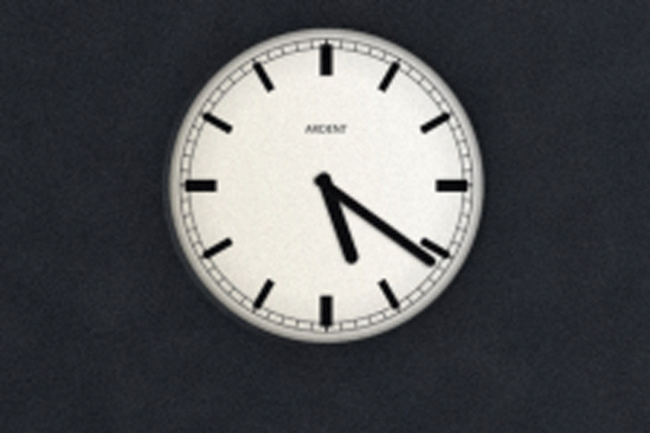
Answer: {"hour": 5, "minute": 21}
